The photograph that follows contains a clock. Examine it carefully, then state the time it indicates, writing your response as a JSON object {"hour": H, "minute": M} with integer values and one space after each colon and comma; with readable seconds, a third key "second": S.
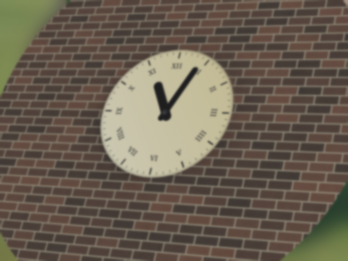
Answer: {"hour": 11, "minute": 4}
